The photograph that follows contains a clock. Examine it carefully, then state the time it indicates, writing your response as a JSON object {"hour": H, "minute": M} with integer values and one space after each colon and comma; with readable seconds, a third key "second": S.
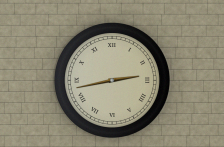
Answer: {"hour": 2, "minute": 43}
